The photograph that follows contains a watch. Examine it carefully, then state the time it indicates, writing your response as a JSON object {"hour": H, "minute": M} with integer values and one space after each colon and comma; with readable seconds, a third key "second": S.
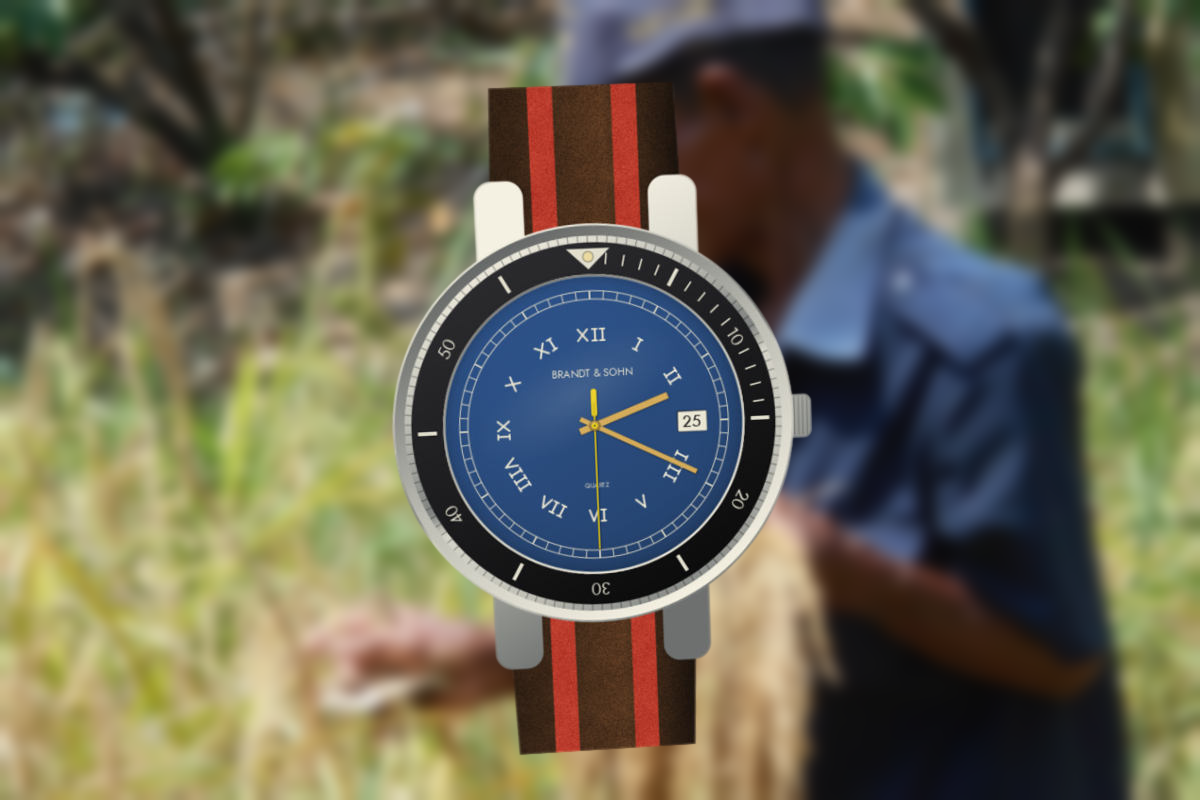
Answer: {"hour": 2, "minute": 19, "second": 30}
